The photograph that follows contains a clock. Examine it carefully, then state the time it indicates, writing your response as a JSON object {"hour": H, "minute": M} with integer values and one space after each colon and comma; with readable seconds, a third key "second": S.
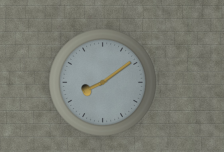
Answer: {"hour": 8, "minute": 9}
